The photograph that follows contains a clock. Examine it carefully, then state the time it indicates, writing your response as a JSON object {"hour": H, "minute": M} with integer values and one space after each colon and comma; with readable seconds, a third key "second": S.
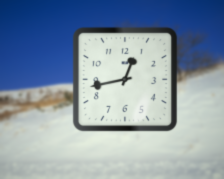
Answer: {"hour": 12, "minute": 43}
